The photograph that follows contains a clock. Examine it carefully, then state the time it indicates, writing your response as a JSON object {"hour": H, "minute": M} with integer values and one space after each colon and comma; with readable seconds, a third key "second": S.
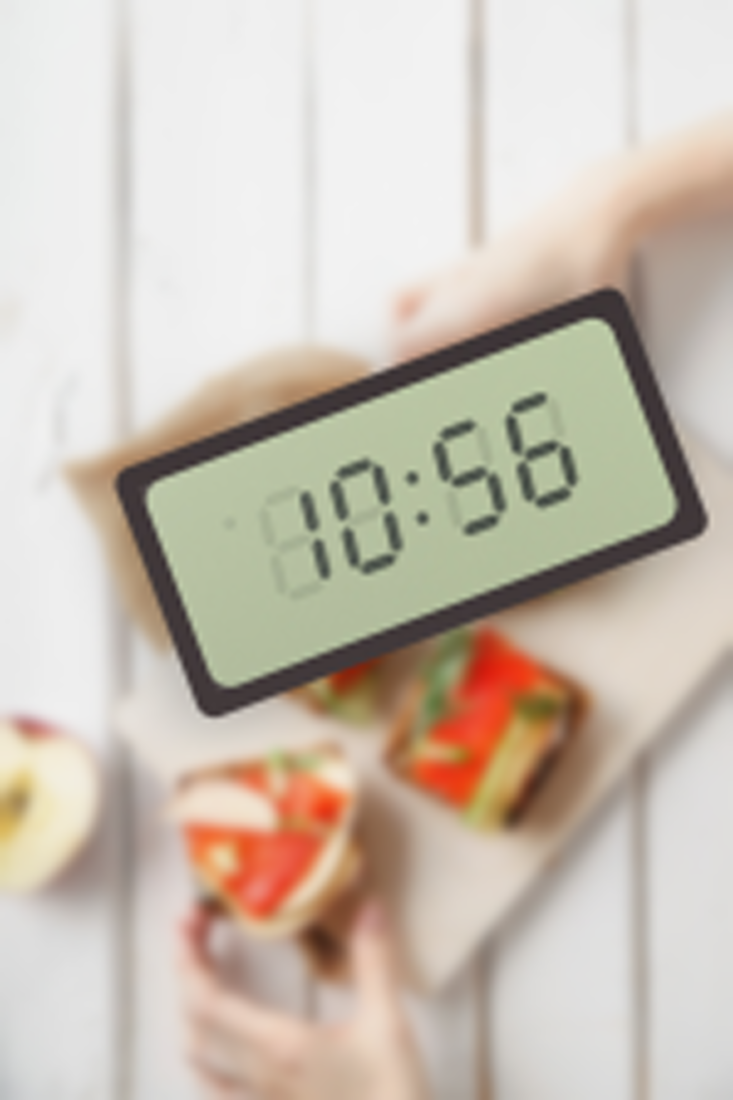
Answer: {"hour": 10, "minute": 56}
